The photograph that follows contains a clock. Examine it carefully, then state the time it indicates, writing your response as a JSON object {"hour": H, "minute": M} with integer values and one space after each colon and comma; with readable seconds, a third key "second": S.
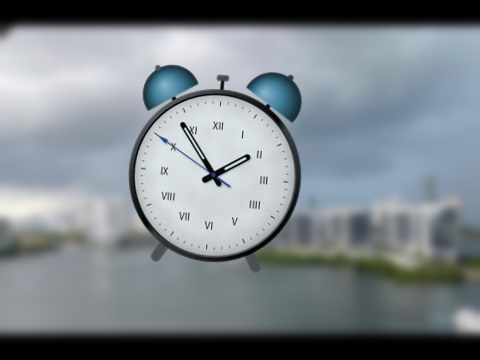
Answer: {"hour": 1, "minute": 53, "second": 50}
